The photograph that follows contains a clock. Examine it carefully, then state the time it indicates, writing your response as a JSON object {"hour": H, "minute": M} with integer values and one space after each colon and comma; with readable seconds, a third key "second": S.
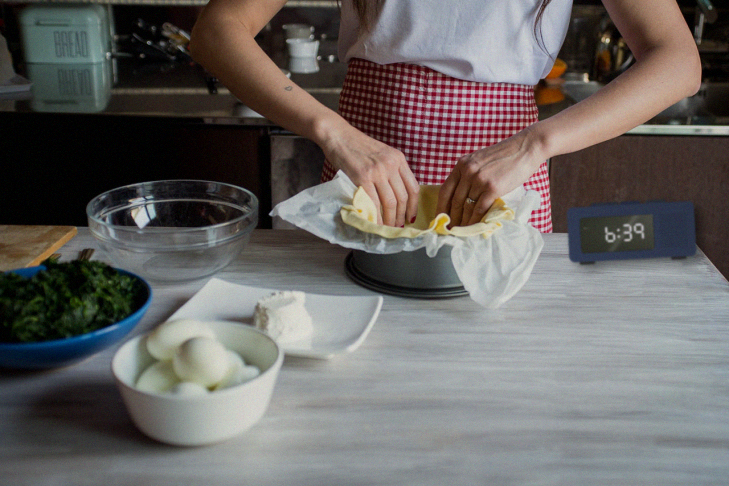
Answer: {"hour": 6, "minute": 39}
